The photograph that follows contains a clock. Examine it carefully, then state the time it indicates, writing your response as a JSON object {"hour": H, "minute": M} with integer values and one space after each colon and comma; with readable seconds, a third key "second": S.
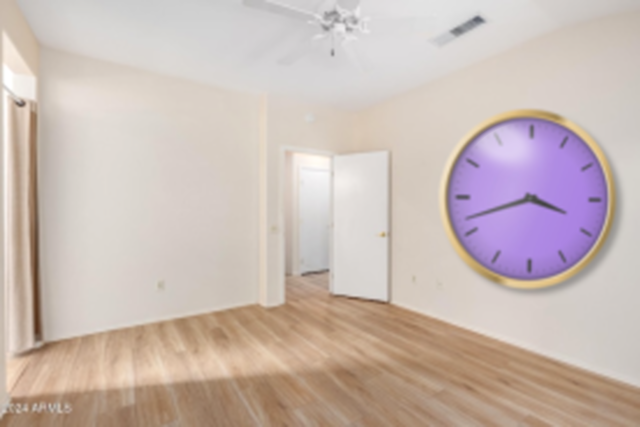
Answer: {"hour": 3, "minute": 42}
